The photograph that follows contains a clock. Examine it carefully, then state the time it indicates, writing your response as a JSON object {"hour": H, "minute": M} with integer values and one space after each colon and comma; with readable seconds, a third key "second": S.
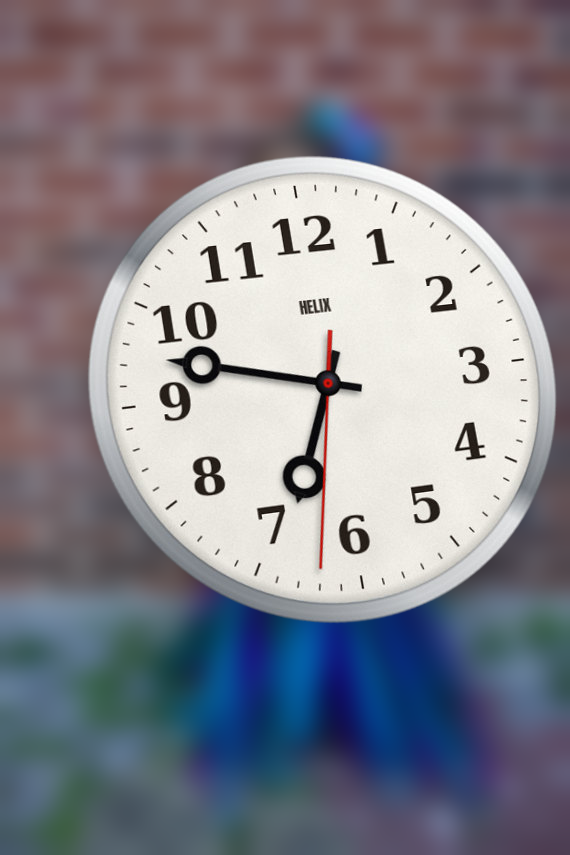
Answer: {"hour": 6, "minute": 47, "second": 32}
